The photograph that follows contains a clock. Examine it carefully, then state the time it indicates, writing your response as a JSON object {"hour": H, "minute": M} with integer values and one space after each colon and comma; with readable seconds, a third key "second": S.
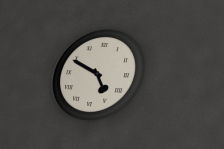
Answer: {"hour": 4, "minute": 49}
